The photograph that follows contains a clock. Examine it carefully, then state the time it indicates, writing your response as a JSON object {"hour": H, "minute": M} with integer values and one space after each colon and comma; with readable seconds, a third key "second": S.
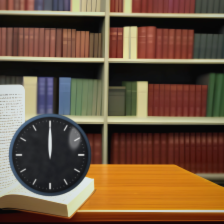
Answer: {"hour": 12, "minute": 0}
